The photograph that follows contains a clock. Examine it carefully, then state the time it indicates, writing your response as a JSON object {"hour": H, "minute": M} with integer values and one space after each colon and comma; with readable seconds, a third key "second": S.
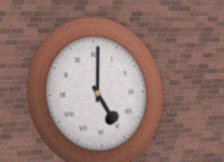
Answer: {"hour": 5, "minute": 1}
